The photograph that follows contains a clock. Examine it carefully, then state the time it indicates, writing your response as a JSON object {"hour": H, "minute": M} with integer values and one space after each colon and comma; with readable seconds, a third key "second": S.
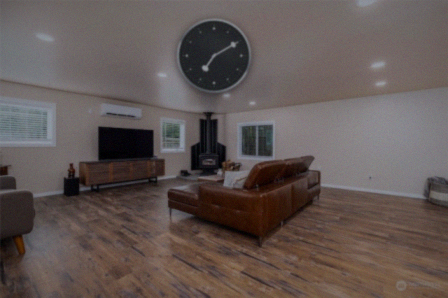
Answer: {"hour": 7, "minute": 10}
